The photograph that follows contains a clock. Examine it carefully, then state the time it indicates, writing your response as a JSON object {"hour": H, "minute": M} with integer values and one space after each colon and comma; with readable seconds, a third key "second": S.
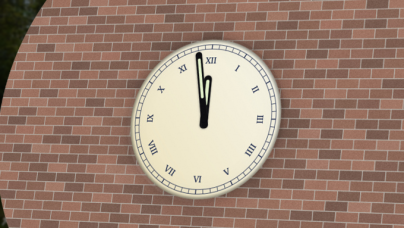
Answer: {"hour": 11, "minute": 58}
